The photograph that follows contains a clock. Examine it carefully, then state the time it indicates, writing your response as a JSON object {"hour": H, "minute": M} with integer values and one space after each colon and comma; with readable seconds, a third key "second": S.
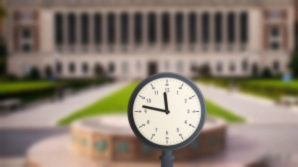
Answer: {"hour": 11, "minute": 47}
